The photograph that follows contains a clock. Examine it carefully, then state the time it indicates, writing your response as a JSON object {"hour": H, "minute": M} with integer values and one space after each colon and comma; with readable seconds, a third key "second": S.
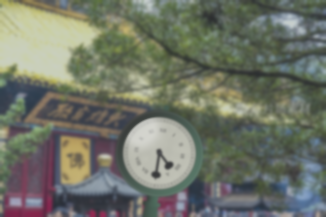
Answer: {"hour": 4, "minute": 30}
